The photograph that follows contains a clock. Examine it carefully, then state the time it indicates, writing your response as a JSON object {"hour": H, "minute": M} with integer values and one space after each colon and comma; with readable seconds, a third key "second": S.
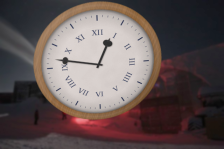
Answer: {"hour": 12, "minute": 47}
